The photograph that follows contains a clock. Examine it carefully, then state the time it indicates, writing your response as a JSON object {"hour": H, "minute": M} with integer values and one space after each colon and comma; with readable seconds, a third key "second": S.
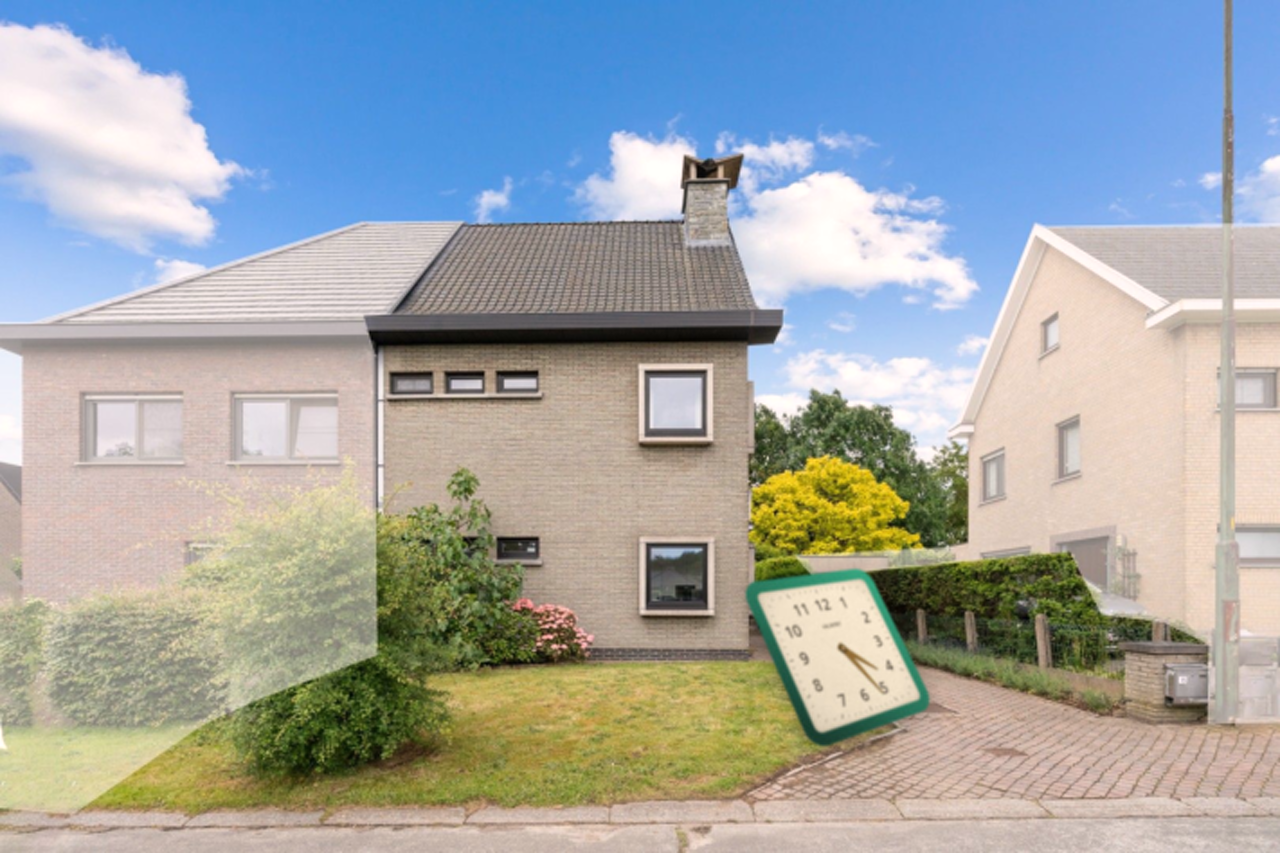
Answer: {"hour": 4, "minute": 26}
